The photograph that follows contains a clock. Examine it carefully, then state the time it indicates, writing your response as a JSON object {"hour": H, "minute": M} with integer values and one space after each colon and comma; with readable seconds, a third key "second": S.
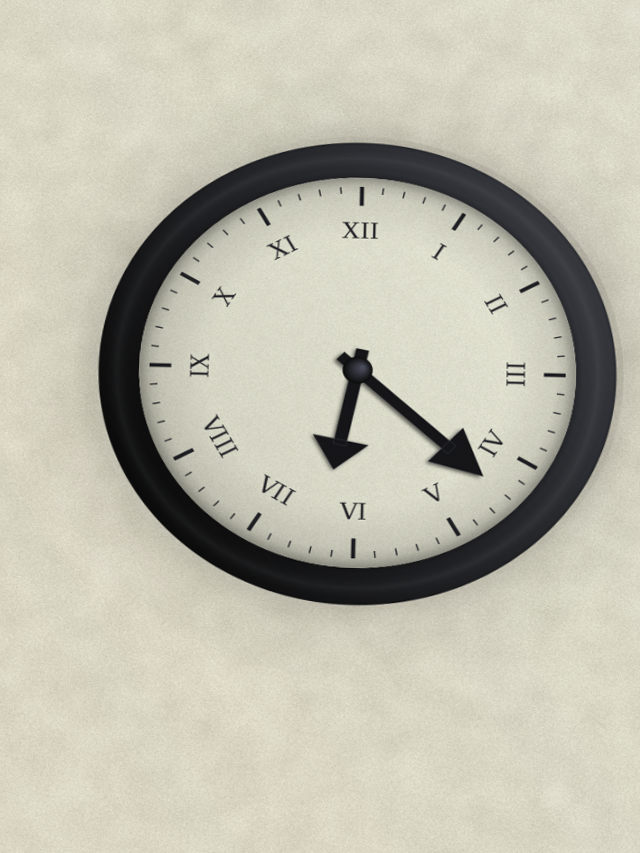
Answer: {"hour": 6, "minute": 22}
